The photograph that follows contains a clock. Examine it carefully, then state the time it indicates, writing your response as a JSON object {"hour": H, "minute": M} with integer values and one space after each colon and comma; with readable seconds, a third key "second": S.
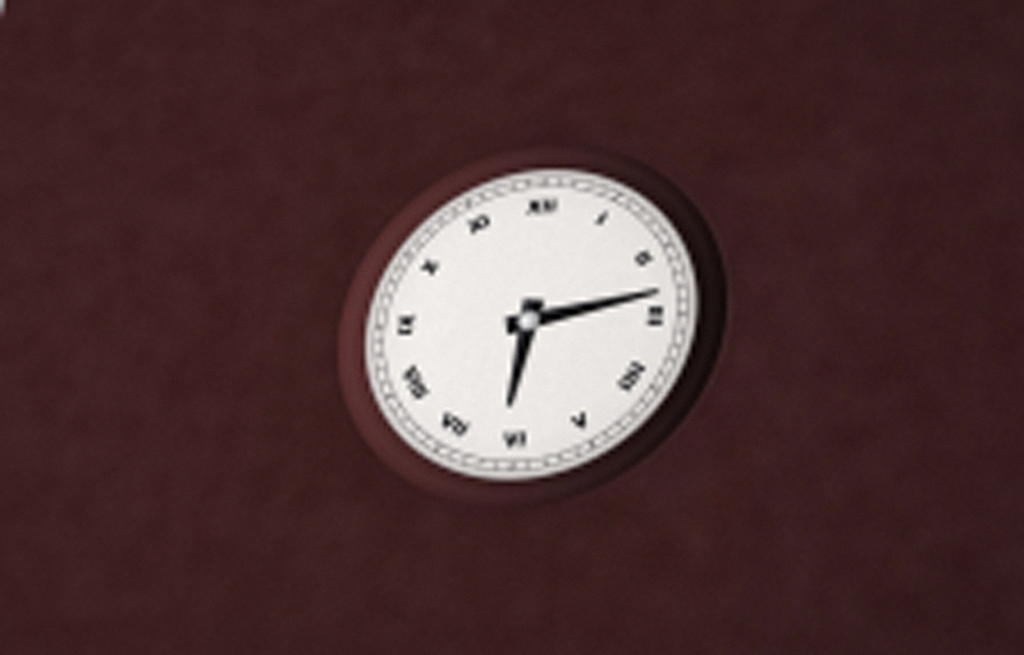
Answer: {"hour": 6, "minute": 13}
